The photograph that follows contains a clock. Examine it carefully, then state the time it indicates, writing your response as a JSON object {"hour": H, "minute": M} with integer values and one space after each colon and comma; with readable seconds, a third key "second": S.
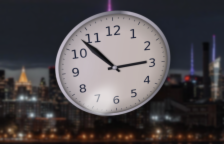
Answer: {"hour": 2, "minute": 53}
